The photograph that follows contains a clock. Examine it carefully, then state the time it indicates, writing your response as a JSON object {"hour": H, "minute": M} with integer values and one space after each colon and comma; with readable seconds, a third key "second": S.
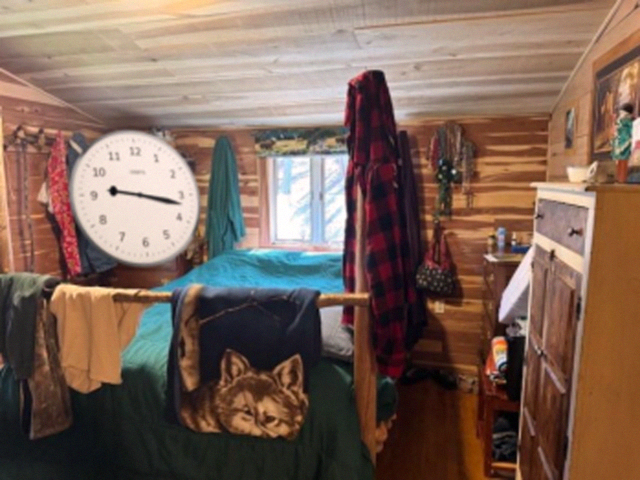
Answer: {"hour": 9, "minute": 17}
